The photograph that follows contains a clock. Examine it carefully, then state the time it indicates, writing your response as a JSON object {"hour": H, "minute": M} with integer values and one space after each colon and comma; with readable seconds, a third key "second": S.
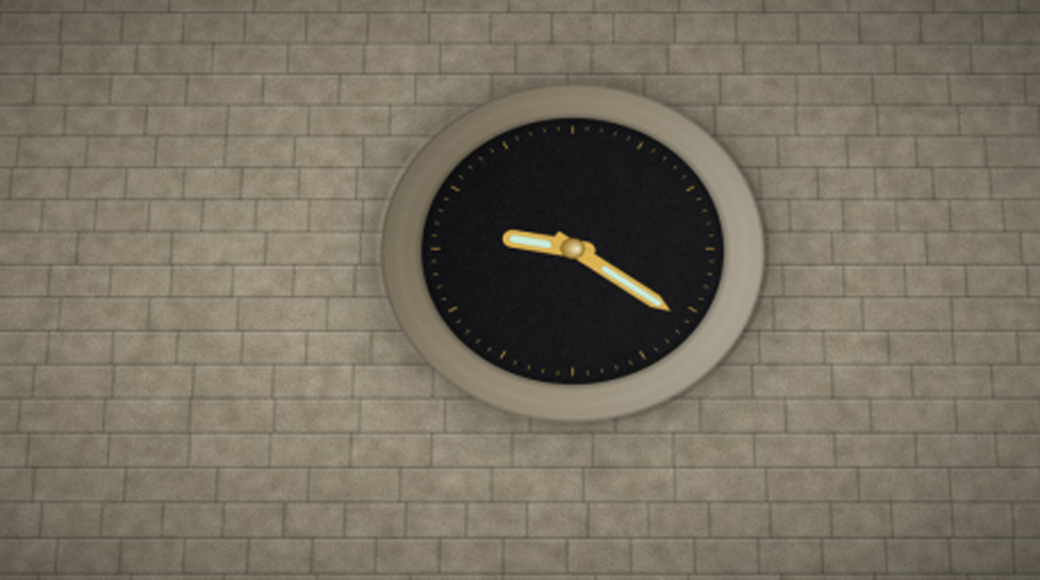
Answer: {"hour": 9, "minute": 21}
